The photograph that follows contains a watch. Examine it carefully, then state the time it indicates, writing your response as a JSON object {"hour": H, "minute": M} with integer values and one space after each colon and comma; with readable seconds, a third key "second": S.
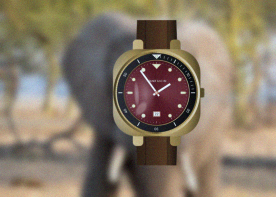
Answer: {"hour": 1, "minute": 54}
